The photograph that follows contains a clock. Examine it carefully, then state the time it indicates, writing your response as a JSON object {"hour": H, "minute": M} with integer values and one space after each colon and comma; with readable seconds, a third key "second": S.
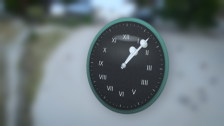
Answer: {"hour": 1, "minute": 7}
